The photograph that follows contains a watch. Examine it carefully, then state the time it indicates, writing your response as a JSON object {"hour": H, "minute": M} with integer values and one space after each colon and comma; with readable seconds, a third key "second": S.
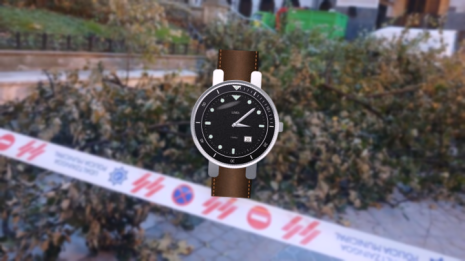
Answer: {"hour": 3, "minute": 8}
